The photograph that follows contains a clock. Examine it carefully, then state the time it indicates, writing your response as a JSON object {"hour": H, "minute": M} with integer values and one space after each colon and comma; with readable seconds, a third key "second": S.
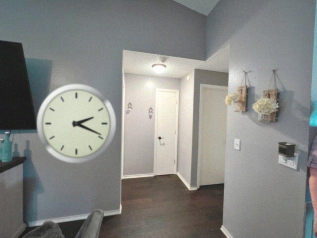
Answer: {"hour": 2, "minute": 19}
